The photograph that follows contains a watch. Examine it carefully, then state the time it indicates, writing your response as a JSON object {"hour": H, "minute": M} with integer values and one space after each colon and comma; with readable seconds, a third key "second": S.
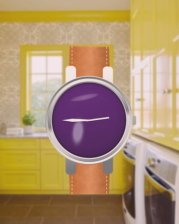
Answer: {"hour": 2, "minute": 45}
